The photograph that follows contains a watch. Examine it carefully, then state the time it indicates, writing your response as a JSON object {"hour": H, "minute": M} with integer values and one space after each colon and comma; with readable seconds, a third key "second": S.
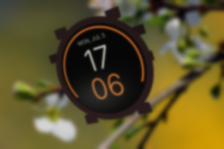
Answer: {"hour": 17, "minute": 6}
